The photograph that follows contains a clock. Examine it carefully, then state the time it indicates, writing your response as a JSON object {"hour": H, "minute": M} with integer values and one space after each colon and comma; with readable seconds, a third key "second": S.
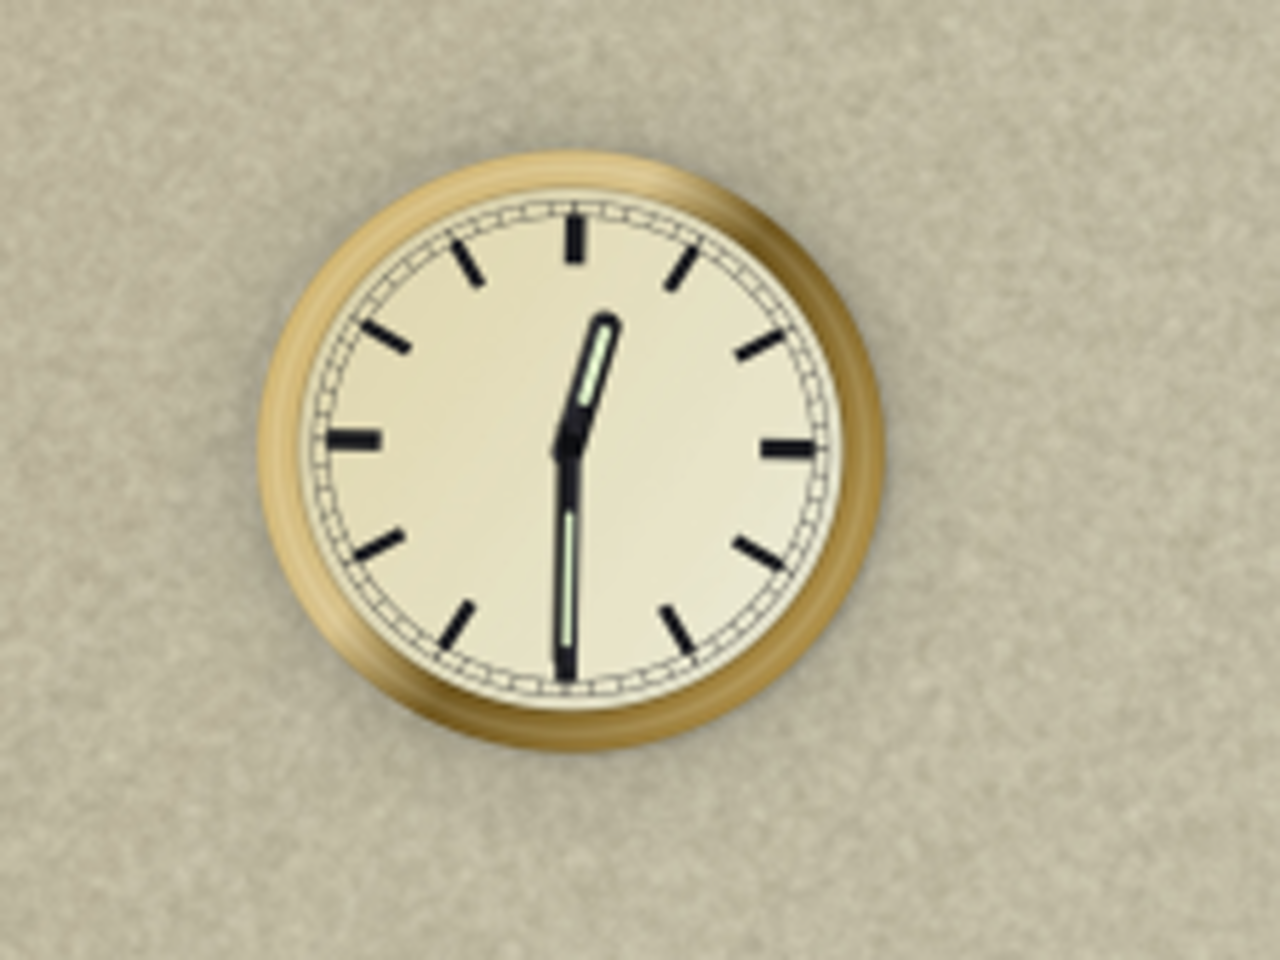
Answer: {"hour": 12, "minute": 30}
